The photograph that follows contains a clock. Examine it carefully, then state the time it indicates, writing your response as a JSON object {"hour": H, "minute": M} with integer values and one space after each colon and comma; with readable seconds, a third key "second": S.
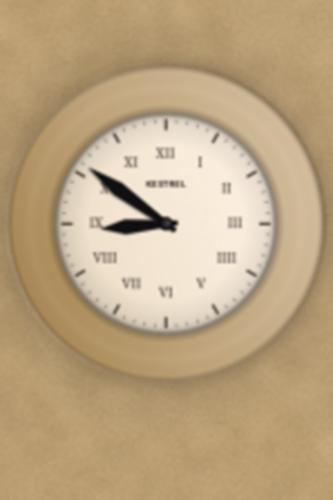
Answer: {"hour": 8, "minute": 51}
